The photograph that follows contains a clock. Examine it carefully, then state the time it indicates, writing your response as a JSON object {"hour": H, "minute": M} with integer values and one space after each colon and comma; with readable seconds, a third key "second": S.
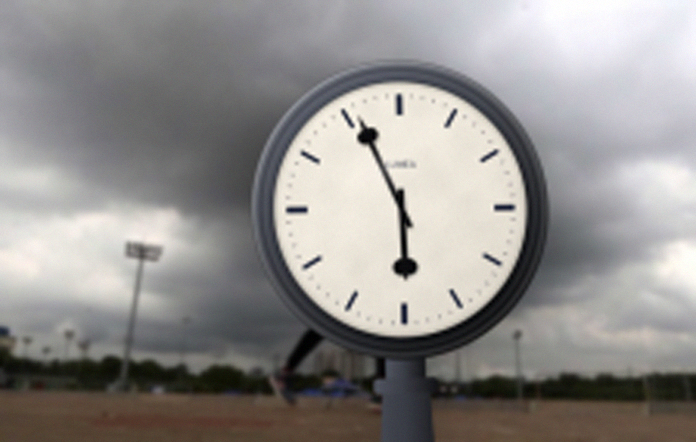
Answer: {"hour": 5, "minute": 56}
